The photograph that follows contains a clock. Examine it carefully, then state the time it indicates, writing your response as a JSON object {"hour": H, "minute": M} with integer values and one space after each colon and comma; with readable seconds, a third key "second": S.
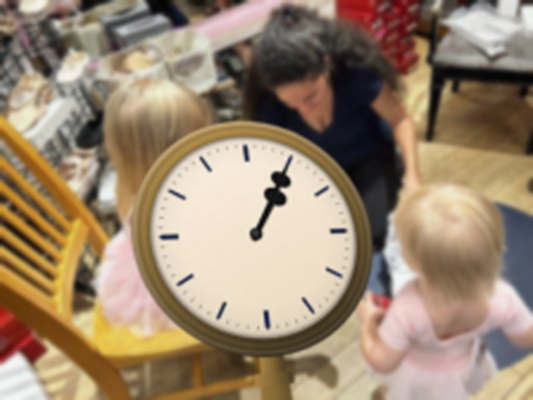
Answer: {"hour": 1, "minute": 5}
